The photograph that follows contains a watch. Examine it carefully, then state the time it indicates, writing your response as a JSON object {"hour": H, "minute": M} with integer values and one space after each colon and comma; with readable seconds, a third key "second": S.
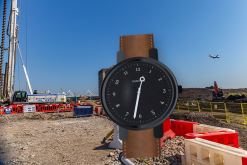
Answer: {"hour": 12, "minute": 32}
